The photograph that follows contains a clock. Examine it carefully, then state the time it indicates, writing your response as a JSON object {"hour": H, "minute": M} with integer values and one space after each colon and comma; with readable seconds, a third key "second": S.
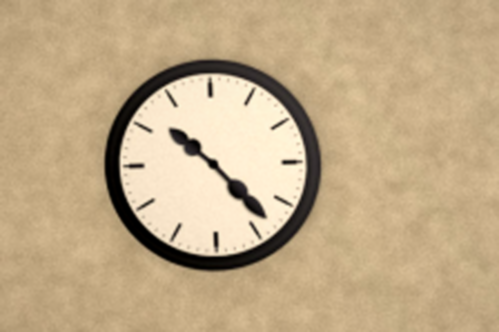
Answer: {"hour": 10, "minute": 23}
